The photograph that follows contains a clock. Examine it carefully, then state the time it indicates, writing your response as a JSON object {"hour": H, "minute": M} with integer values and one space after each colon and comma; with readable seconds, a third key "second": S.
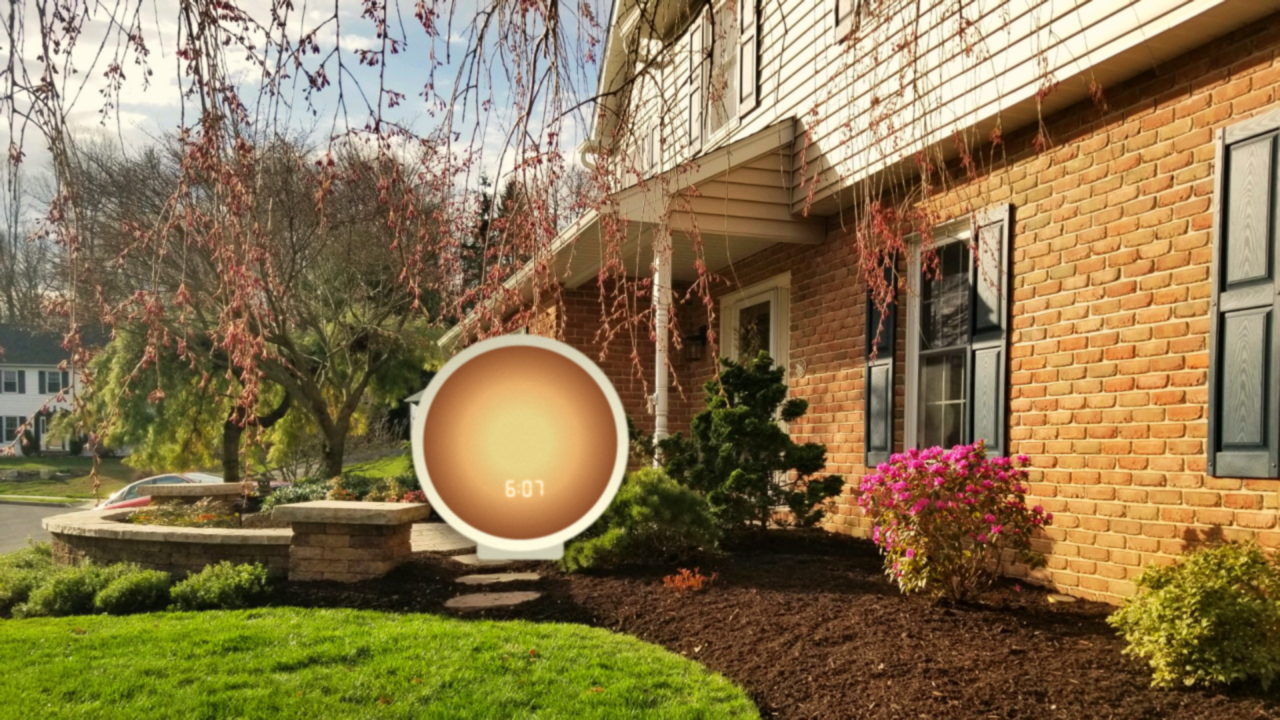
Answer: {"hour": 6, "minute": 7}
